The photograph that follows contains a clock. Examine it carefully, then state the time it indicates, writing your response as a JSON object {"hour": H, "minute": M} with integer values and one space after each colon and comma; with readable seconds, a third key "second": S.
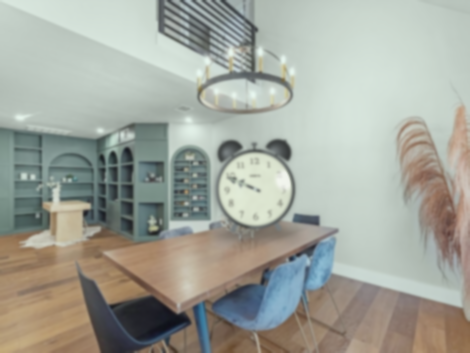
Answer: {"hour": 9, "minute": 49}
